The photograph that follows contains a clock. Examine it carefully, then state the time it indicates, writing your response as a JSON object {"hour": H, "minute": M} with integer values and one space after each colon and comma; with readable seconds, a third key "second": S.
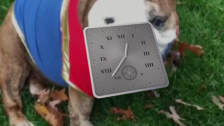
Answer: {"hour": 12, "minute": 37}
